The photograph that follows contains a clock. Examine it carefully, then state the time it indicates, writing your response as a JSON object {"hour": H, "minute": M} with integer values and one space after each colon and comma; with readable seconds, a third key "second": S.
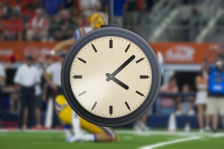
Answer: {"hour": 4, "minute": 8}
